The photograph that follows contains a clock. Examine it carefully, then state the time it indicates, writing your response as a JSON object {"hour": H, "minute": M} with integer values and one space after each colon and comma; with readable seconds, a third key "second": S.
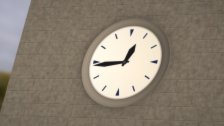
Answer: {"hour": 12, "minute": 44}
